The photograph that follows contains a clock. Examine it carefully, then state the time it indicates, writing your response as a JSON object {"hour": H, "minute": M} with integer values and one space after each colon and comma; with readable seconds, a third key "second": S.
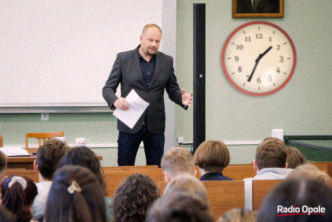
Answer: {"hour": 1, "minute": 34}
